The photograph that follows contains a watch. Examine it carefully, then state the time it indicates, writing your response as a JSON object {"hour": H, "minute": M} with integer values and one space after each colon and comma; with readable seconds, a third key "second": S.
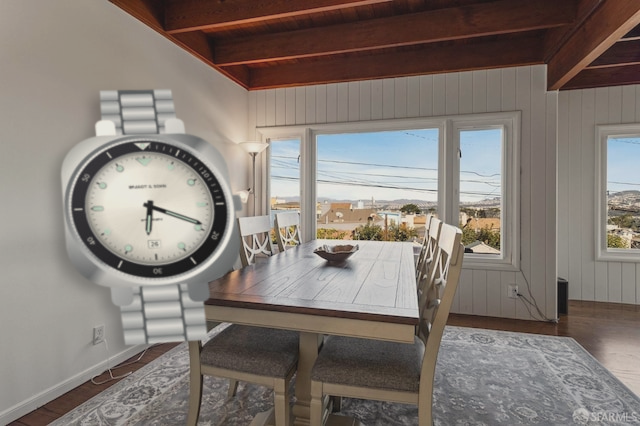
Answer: {"hour": 6, "minute": 19}
